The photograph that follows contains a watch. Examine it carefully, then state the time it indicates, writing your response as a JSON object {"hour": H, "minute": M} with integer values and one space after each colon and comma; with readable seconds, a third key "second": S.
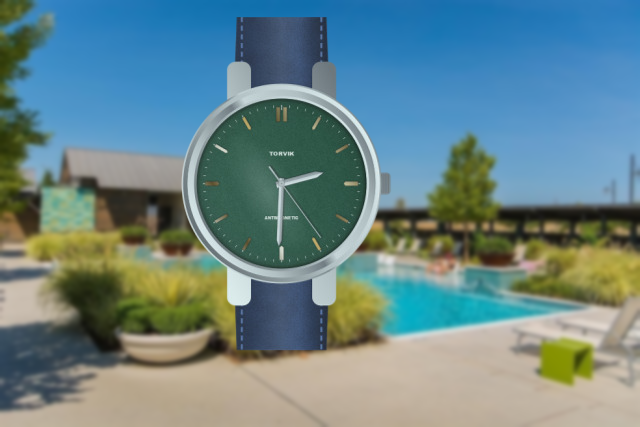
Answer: {"hour": 2, "minute": 30, "second": 24}
